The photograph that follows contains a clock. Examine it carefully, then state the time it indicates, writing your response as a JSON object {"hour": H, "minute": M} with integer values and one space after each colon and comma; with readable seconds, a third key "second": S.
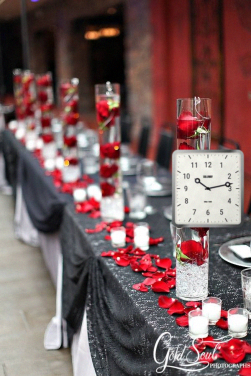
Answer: {"hour": 10, "minute": 13}
